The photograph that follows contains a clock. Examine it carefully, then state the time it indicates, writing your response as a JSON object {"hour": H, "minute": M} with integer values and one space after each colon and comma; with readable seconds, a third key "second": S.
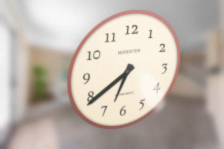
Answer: {"hour": 6, "minute": 39}
